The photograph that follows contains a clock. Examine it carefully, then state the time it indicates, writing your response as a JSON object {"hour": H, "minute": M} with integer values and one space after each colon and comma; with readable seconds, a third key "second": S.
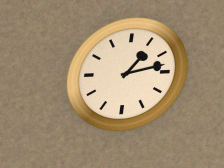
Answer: {"hour": 1, "minute": 13}
